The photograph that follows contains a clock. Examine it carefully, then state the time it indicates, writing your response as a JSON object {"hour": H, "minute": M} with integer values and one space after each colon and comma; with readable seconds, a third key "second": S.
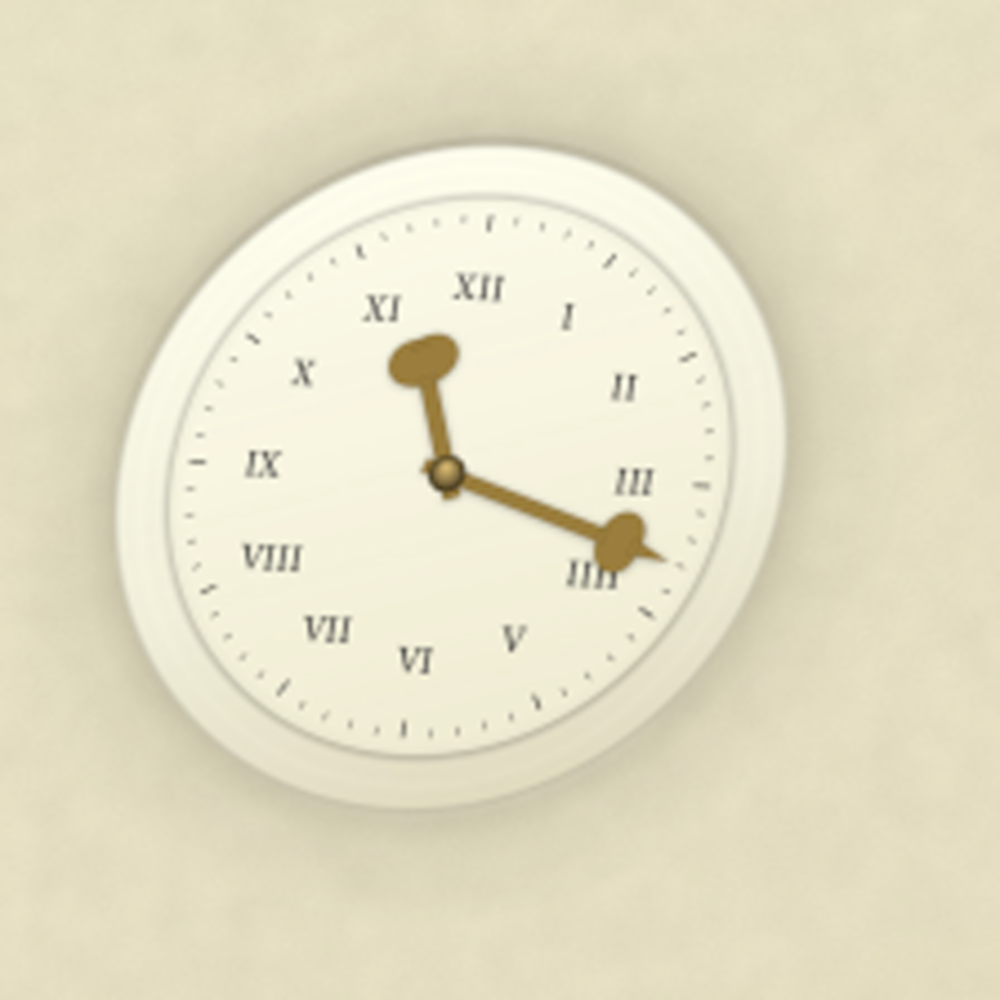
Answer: {"hour": 11, "minute": 18}
